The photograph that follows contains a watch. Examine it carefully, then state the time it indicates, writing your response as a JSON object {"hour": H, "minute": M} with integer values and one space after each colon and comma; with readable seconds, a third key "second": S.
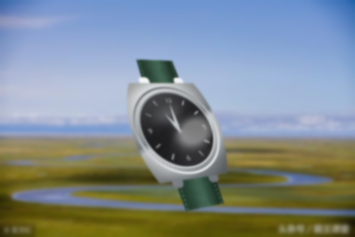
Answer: {"hour": 11, "minute": 0}
